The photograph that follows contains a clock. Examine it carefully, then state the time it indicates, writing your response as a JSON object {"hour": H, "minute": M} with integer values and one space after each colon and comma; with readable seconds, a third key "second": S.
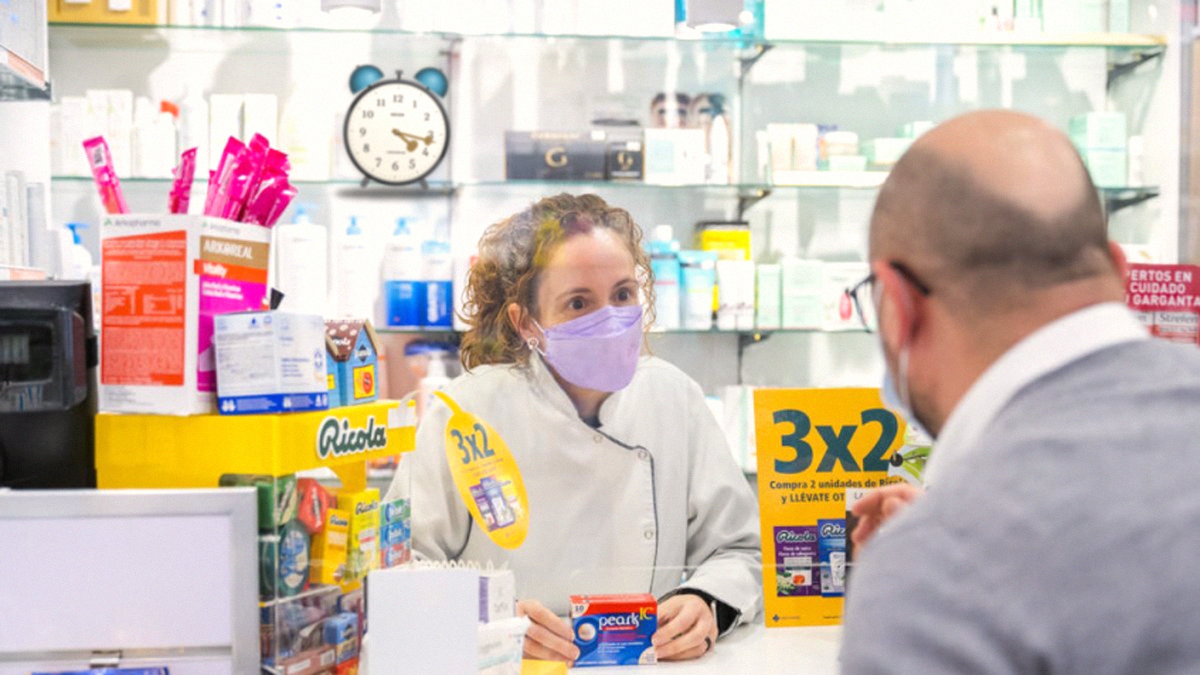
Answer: {"hour": 4, "minute": 17}
